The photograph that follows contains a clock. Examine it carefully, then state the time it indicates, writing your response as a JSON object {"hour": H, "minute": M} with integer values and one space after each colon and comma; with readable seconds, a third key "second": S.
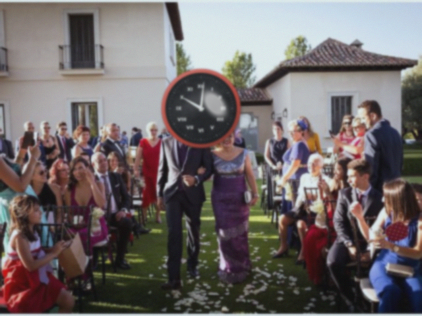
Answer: {"hour": 10, "minute": 1}
